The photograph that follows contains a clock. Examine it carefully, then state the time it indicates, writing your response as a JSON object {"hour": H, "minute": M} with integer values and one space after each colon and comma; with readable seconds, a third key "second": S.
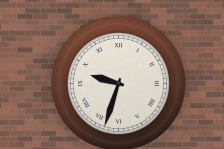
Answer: {"hour": 9, "minute": 33}
